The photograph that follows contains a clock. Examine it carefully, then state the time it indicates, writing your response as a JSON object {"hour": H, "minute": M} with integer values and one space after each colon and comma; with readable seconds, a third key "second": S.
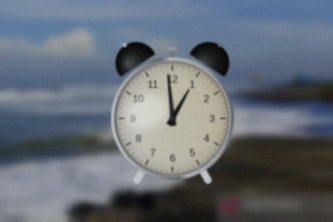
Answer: {"hour": 12, "minute": 59}
